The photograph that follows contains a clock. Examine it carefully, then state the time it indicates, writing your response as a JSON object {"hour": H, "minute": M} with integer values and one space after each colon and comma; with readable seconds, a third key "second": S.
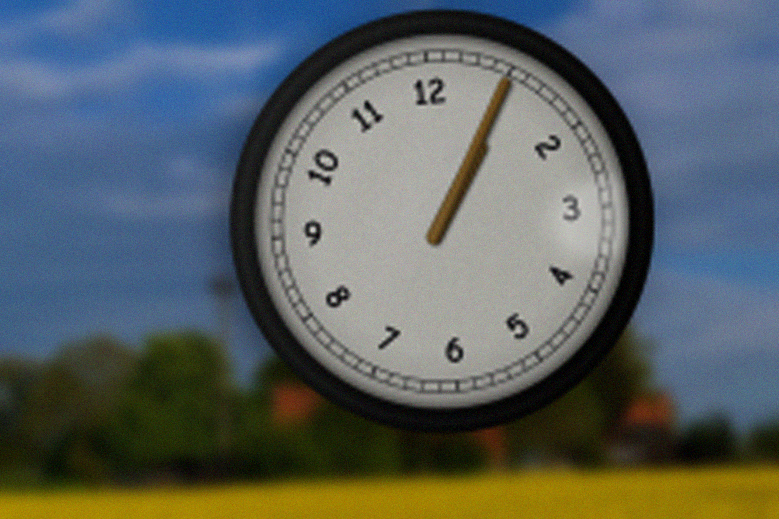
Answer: {"hour": 1, "minute": 5}
